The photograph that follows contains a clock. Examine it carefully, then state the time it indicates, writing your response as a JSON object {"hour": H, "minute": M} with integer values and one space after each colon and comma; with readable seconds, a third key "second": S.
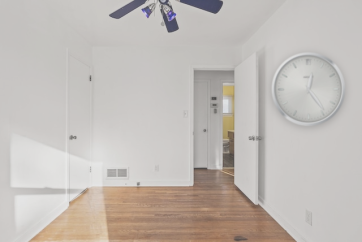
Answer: {"hour": 12, "minute": 24}
